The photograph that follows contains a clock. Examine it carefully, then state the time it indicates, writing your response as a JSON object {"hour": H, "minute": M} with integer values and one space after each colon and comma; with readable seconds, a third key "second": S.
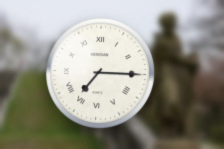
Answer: {"hour": 7, "minute": 15}
